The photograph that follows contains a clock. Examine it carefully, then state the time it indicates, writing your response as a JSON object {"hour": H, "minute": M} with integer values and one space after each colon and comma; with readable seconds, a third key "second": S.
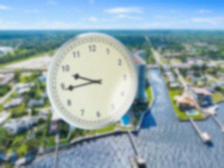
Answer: {"hour": 9, "minute": 44}
